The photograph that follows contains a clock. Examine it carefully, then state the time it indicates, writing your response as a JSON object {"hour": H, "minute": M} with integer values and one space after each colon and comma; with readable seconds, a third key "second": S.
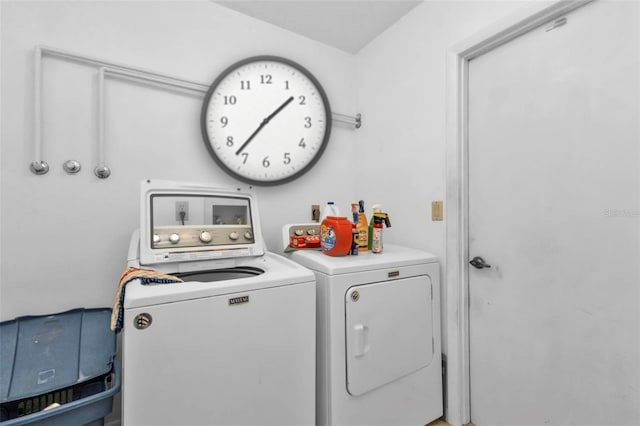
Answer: {"hour": 1, "minute": 37}
